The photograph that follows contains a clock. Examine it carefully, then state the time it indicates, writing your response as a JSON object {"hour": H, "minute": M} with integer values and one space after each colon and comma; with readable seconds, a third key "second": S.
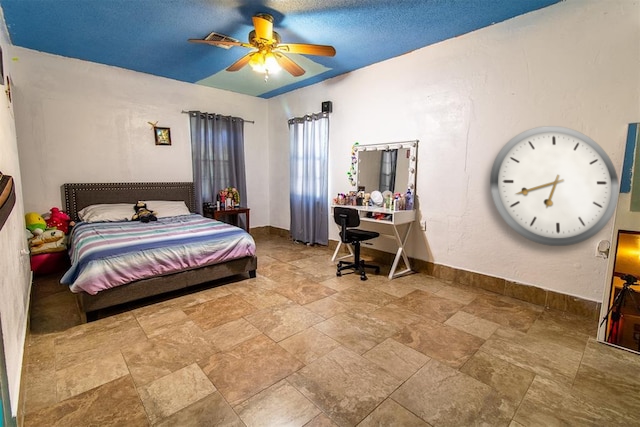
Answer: {"hour": 6, "minute": 42}
